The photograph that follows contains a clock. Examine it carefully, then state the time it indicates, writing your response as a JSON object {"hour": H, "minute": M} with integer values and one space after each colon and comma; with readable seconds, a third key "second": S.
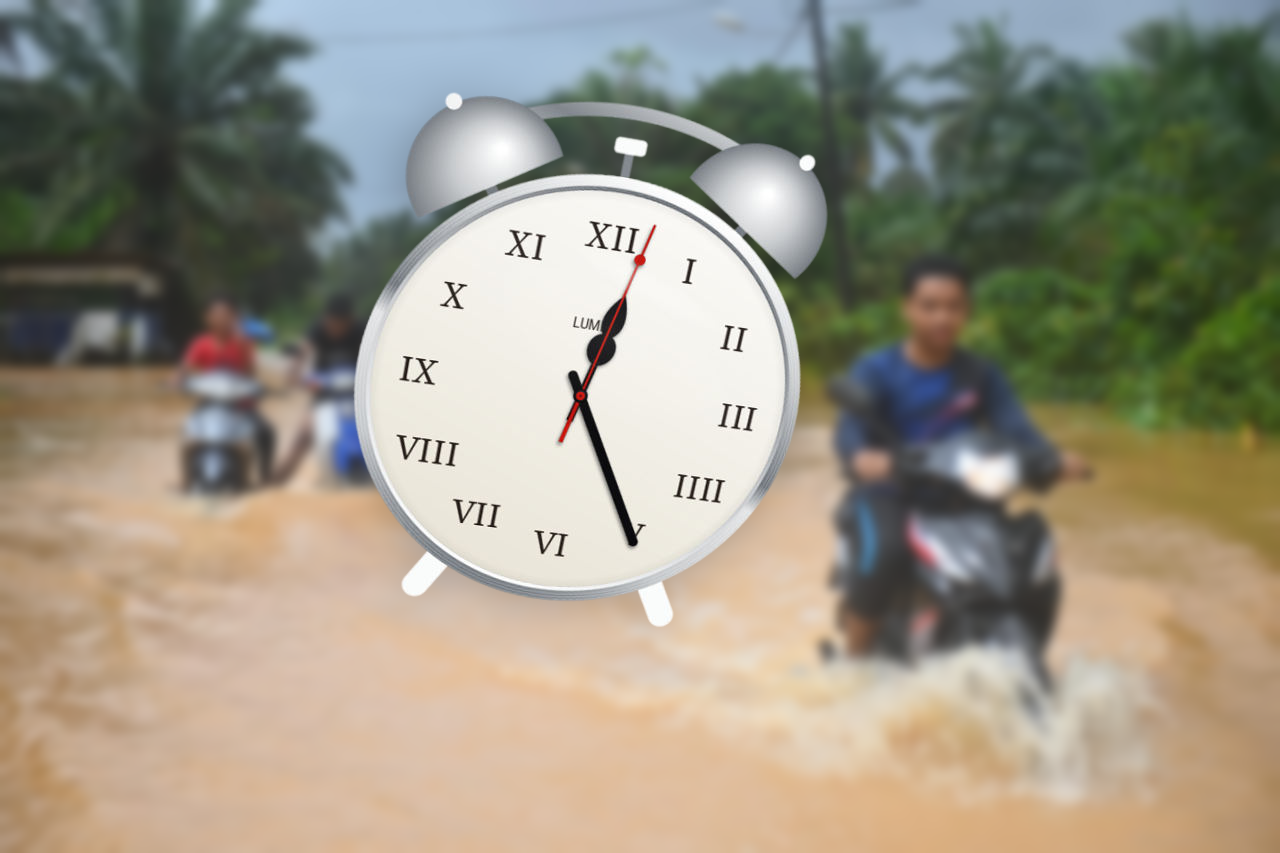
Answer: {"hour": 12, "minute": 25, "second": 2}
